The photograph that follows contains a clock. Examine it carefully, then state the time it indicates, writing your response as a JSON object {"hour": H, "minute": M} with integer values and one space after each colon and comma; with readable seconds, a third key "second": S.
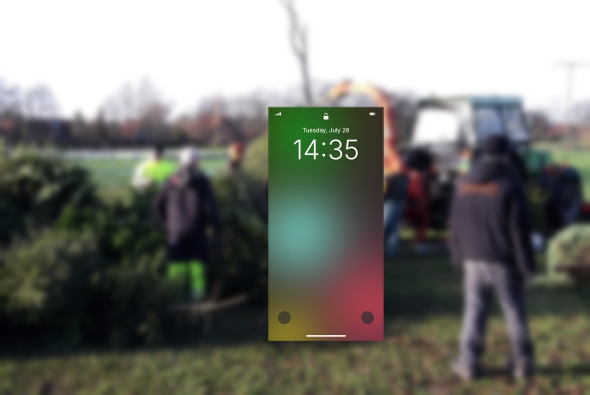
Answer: {"hour": 14, "minute": 35}
